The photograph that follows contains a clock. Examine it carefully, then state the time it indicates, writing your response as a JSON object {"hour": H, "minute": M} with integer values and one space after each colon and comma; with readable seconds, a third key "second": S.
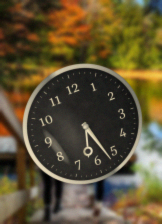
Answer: {"hour": 6, "minute": 27}
